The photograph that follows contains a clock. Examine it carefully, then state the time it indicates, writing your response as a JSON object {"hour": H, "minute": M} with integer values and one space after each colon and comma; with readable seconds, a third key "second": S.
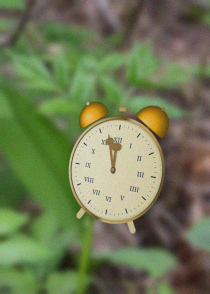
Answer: {"hour": 11, "minute": 57}
